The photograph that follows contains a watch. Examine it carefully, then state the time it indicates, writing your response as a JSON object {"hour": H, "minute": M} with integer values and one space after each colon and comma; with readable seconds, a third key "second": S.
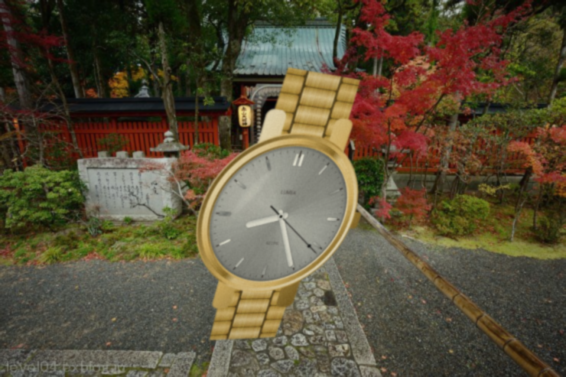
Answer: {"hour": 8, "minute": 25, "second": 21}
